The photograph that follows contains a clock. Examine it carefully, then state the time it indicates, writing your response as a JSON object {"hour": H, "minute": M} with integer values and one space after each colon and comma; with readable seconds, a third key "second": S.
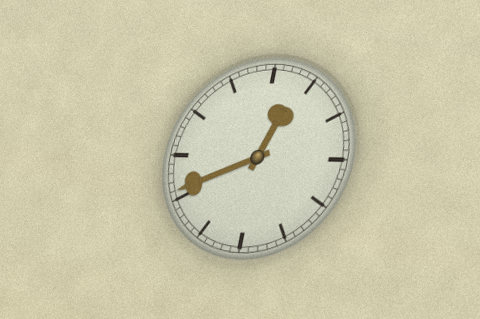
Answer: {"hour": 12, "minute": 41}
